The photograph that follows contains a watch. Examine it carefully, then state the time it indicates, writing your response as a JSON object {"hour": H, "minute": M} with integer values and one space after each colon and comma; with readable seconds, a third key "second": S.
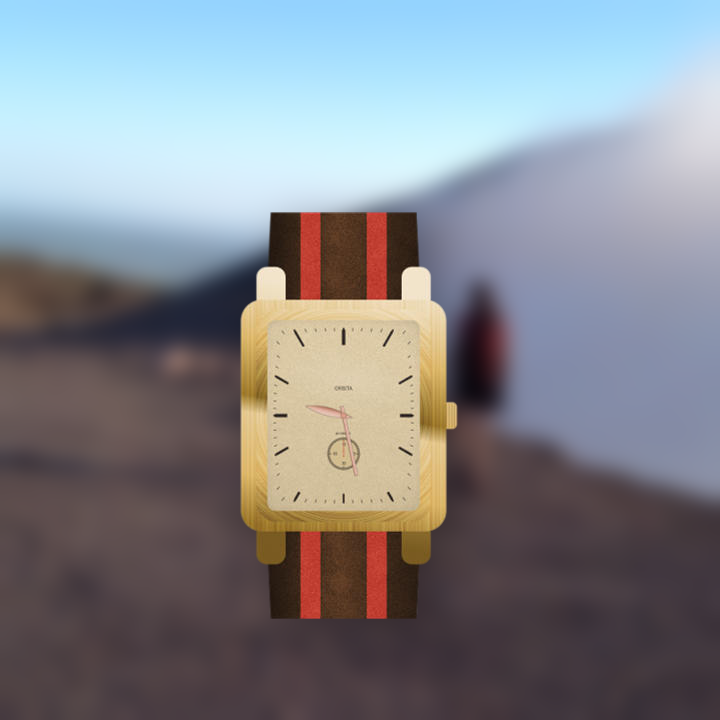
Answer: {"hour": 9, "minute": 28}
